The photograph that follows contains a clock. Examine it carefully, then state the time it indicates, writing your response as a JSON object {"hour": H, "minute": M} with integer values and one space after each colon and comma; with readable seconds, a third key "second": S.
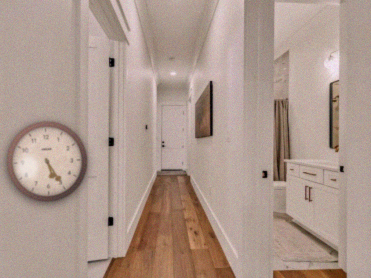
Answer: {"hour": 5, "minute": 25}
